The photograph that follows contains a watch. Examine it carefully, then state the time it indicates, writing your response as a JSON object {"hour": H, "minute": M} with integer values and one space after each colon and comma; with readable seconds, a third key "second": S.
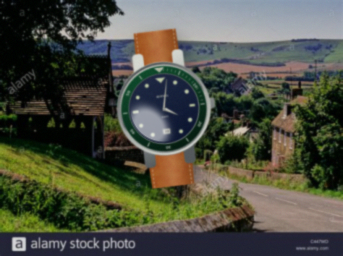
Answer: {"hour": 4, "minute": 2}
